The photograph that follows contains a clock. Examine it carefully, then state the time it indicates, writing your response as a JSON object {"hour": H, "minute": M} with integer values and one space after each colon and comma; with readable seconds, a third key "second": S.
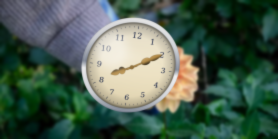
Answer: {"hour": 8, "minute": 10}
